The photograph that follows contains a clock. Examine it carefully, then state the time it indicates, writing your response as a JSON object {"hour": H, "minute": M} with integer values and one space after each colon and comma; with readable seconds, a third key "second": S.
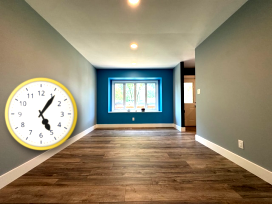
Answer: {"hour": 5, "minute": 6}
